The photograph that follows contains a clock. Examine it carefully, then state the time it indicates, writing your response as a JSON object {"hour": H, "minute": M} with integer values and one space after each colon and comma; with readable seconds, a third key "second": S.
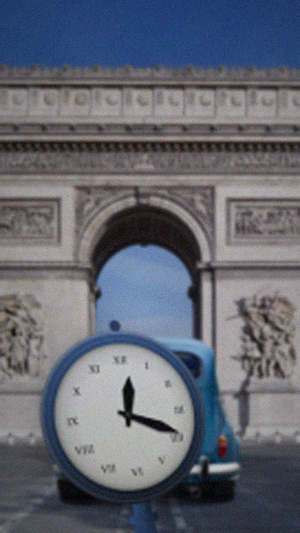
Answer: {"hour": 12, "minute": 19}
